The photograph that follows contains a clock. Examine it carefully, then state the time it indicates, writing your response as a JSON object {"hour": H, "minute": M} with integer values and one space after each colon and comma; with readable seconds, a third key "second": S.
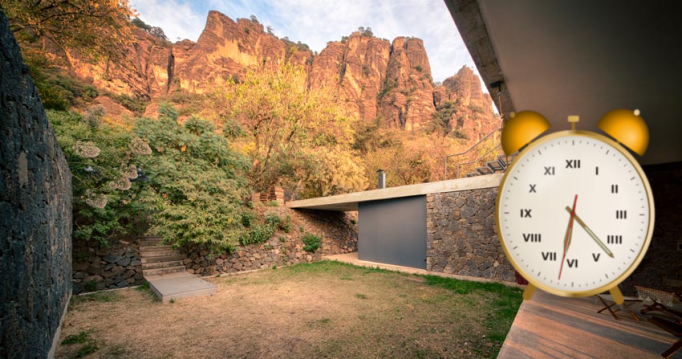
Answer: {"hour": 6, "minute": 22, "second": 32}
